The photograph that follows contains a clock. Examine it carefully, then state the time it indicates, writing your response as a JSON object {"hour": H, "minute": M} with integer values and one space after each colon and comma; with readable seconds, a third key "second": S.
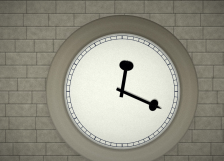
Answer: {"hour": 12, "minute": 19}
